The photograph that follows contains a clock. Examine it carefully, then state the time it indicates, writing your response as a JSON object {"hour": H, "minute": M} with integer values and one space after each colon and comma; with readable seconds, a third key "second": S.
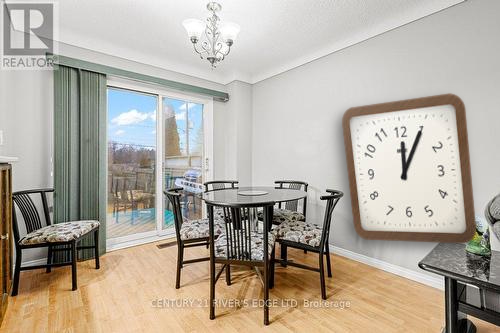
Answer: {"hour": 12, "minute": 5}
